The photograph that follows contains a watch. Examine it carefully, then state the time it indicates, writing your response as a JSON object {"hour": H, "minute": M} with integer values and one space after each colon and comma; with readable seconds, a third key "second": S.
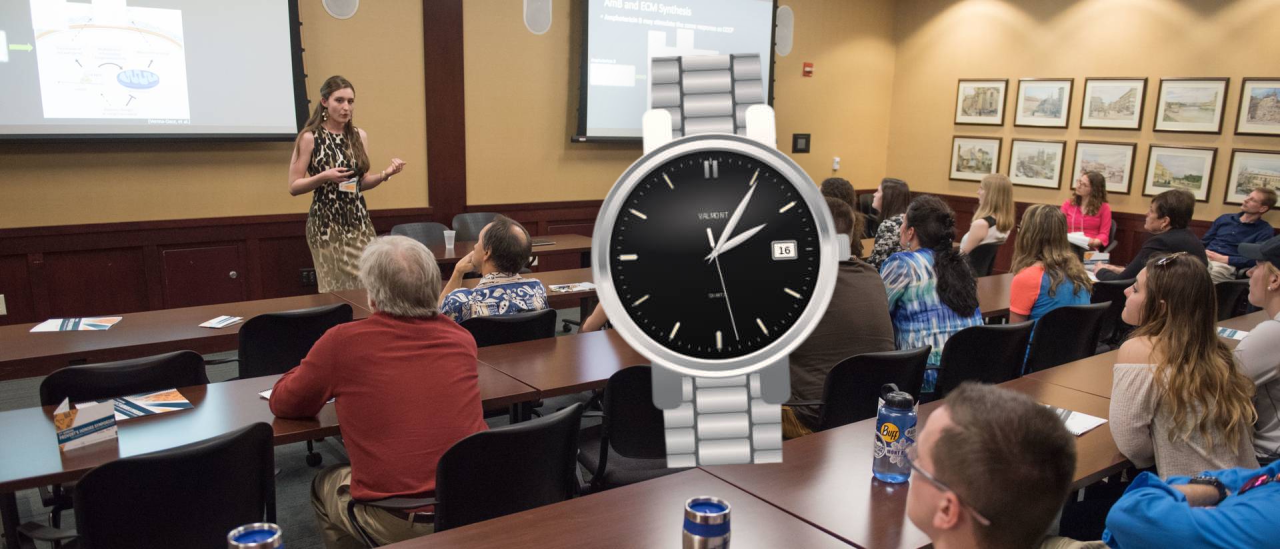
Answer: {"hour": 2, "minute": 5, "second": 28}
